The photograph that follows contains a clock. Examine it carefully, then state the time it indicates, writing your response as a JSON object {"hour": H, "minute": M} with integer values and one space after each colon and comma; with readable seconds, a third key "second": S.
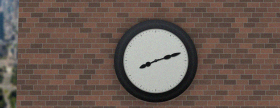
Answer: {"hour": 8, "minute": 12}
